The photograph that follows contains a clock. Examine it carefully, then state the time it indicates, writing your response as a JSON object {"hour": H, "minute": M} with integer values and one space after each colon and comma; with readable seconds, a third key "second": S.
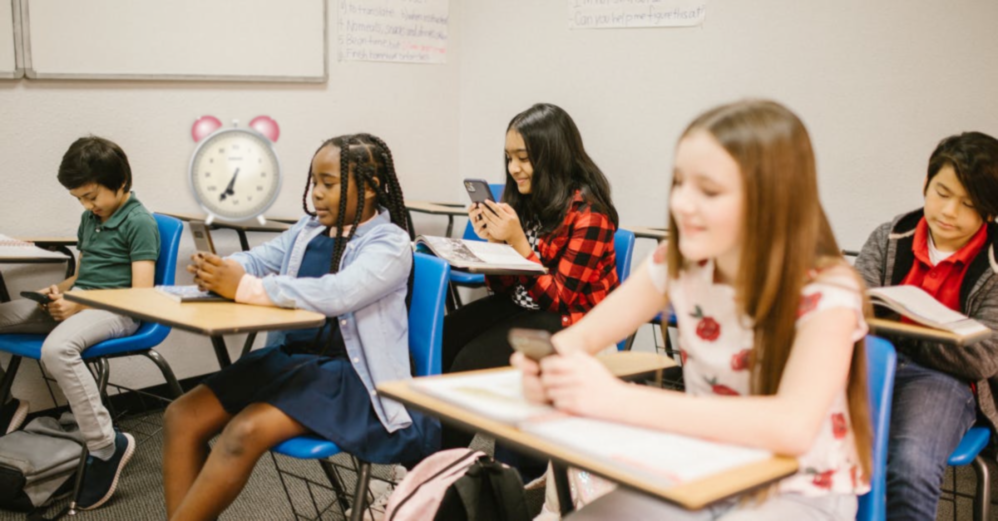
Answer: {"hour": 6, "minute": 35}
